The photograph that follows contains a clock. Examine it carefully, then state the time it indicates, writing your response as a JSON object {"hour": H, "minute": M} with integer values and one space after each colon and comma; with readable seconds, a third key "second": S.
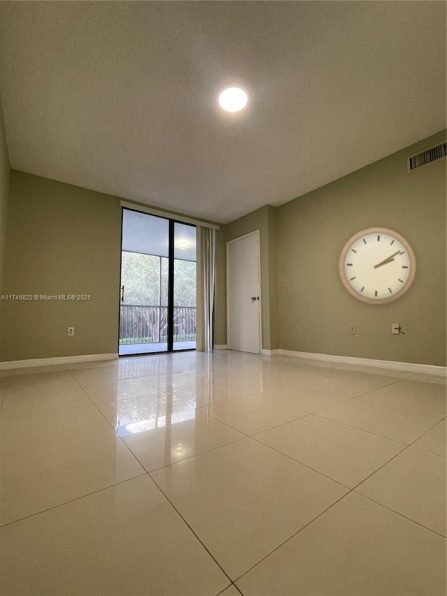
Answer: {"hour": 2, "minute": 9}
